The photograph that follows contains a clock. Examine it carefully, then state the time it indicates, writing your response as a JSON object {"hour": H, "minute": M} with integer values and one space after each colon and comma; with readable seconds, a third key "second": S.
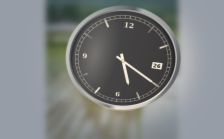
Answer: {"hour": 5, "minute": 20}
